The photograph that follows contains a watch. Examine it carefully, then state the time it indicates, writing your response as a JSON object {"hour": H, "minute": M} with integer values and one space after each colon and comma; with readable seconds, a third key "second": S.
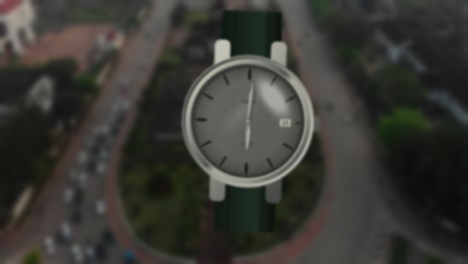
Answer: {"hour": 6, "minute": 1}
